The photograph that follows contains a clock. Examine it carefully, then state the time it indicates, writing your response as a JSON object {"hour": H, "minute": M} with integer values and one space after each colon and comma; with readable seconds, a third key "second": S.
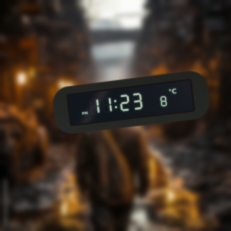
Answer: {"hour": 11, "minute": 23}
